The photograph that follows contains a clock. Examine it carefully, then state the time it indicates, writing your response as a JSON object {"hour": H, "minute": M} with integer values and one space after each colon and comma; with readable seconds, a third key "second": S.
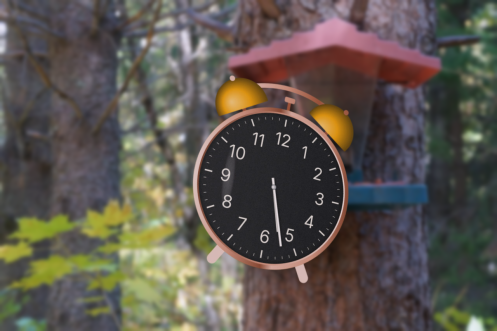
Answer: {"hour": 5, "minute": 27}
